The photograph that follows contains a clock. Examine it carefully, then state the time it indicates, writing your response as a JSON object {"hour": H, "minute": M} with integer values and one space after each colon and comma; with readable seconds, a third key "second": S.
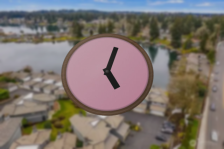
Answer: {"hour": 5, "minute": 3}
